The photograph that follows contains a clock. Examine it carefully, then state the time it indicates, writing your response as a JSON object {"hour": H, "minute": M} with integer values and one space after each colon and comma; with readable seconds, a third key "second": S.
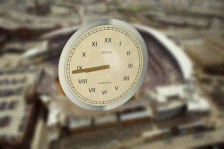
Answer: {"hour": 8, "minute": 44}
